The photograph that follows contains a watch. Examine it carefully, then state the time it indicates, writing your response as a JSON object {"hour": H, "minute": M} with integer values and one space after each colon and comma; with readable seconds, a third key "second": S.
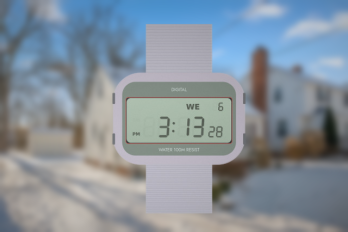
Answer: {"hour": 3, "minute": 13, "second": 28}
